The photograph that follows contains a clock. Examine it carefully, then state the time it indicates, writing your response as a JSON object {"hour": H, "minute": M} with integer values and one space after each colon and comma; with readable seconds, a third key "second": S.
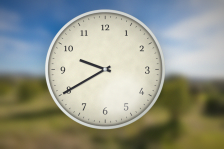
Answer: {"hour": 9, "minute": 40}
